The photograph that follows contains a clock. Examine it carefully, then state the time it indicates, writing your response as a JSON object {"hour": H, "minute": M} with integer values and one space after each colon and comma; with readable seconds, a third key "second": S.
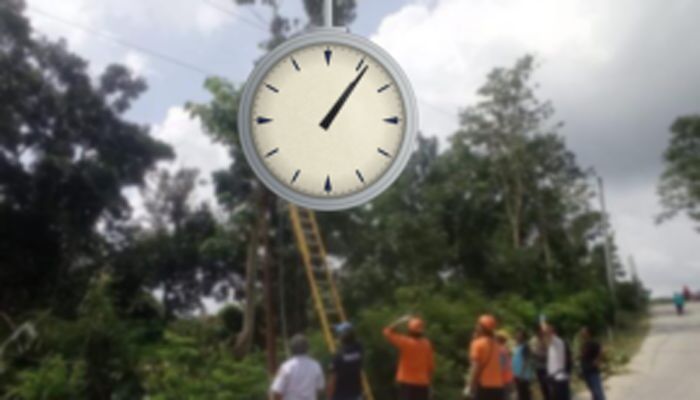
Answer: {"hour": 1, "minute": 6}
